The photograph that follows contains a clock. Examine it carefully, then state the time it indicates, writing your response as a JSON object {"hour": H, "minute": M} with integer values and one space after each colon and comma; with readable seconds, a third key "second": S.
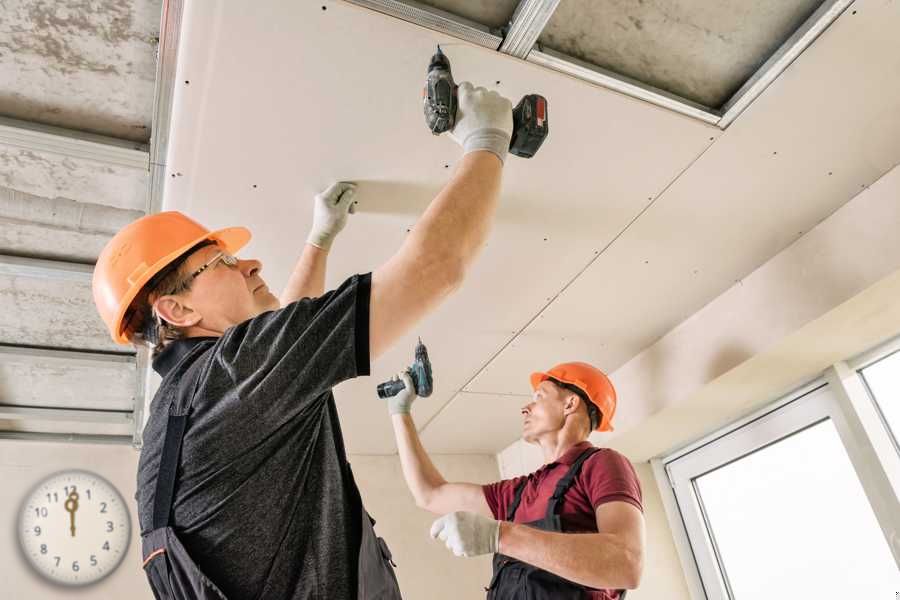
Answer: {"hour": 12, "minute": 1}
